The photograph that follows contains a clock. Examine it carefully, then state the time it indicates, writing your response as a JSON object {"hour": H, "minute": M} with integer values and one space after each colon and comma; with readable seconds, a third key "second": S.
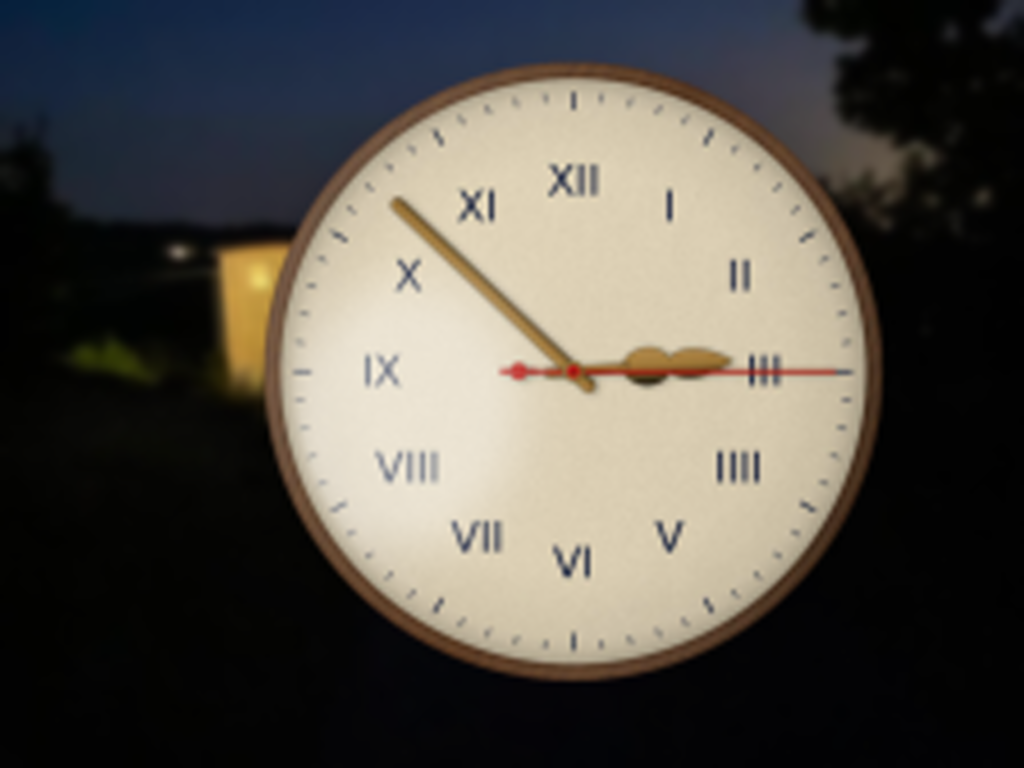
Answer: {"hour": 2, "minute": 52, "second": 15}
